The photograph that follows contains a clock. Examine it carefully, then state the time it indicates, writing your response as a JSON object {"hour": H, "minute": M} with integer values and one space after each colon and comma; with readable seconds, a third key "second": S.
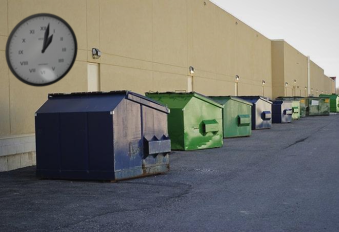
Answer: {"hour": 1, "minute": 2}
